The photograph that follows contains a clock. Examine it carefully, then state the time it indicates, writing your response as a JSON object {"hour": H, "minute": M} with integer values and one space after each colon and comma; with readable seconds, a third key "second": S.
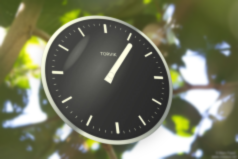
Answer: {"hour": 1, "minute": 6}
